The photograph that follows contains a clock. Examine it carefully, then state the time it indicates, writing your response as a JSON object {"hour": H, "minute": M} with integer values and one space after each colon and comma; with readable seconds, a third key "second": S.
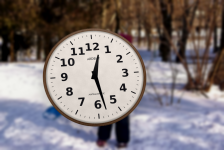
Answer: {"hour": 12, "minute": 28}
